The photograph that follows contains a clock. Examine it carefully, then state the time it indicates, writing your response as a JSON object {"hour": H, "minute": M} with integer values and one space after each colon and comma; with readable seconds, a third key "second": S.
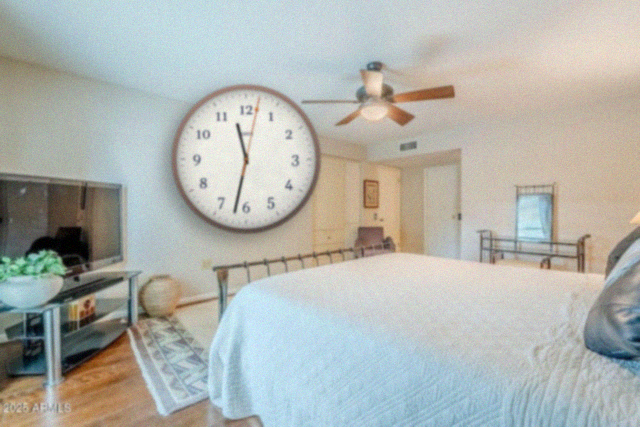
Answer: {"hour": 11, "minute": 32, "second": 2}
